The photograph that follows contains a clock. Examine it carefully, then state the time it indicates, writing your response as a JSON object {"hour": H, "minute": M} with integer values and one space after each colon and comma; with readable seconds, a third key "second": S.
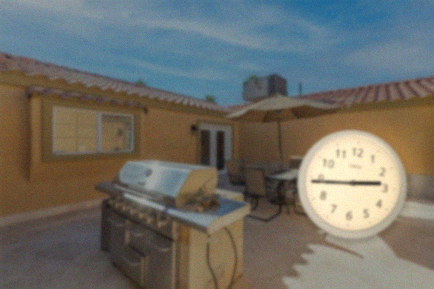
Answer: {"hour": 2, "minute": 44}
